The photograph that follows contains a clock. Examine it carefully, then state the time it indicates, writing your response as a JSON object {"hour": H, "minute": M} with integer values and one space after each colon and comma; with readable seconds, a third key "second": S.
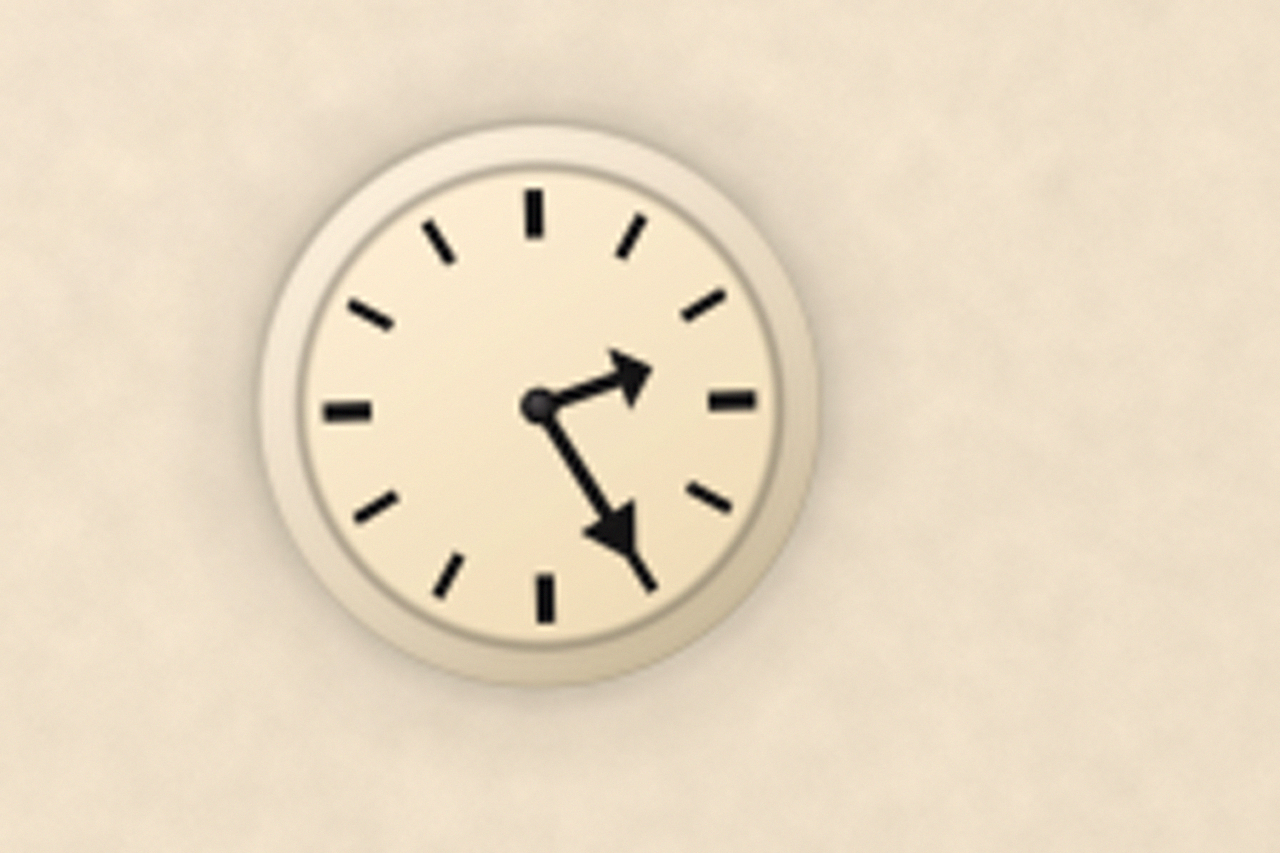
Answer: {"hour": 2, "minute": 25}
